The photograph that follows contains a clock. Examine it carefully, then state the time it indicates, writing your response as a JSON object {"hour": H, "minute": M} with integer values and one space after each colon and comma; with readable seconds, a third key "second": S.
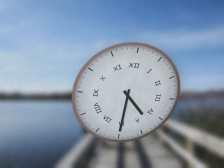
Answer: {"hour": 4, "minute": 30}
